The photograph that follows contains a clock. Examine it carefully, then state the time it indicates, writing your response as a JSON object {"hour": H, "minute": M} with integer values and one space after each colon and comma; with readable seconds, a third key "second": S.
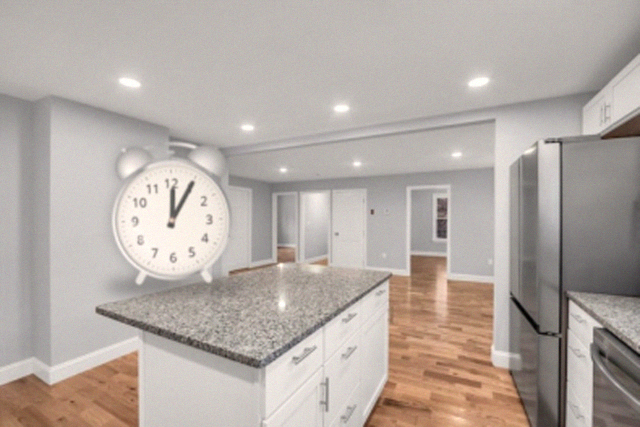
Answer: {"hour": 12, "minute": 5}
